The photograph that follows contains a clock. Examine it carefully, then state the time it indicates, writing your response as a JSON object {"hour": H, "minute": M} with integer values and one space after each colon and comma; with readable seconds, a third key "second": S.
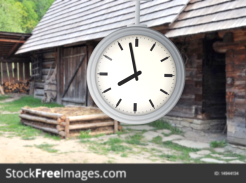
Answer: {"hour": 7, "minute": 58}
